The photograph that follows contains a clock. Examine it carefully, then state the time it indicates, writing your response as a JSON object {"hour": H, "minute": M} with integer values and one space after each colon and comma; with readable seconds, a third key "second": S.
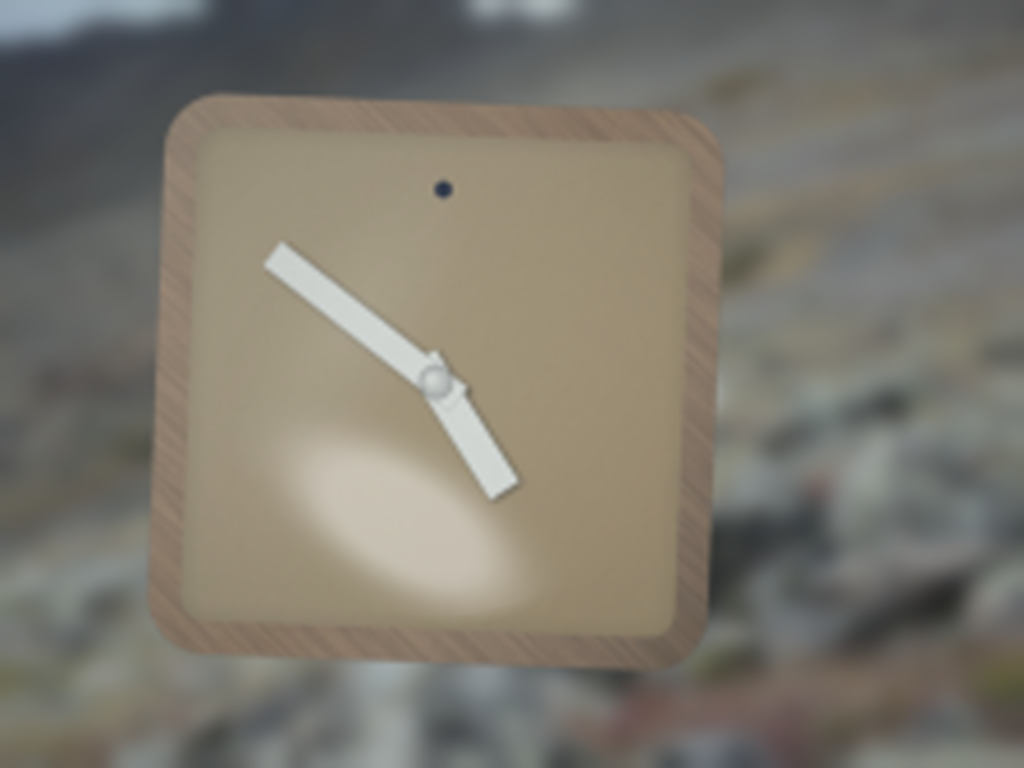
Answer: {"hour": 4, "minute": 51}
